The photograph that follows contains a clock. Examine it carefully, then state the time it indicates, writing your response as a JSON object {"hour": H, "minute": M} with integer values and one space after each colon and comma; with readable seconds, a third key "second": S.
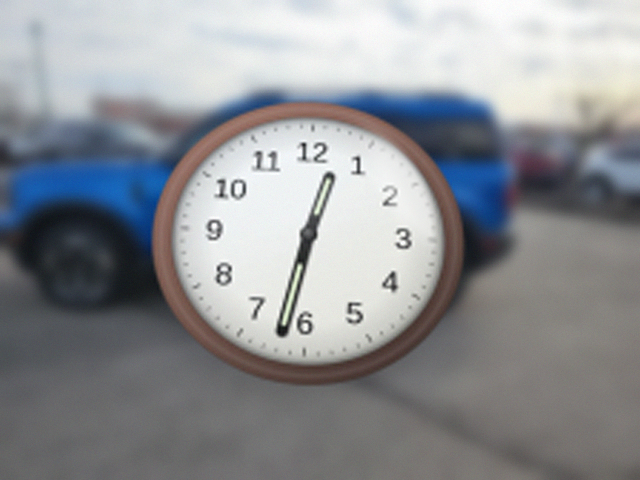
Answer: {"hour": 12, "minute": 32}
